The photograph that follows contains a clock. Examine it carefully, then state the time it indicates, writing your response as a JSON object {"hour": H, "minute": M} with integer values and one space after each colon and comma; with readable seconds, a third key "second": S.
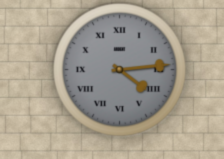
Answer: {"hour": 4, "minute": 14}
